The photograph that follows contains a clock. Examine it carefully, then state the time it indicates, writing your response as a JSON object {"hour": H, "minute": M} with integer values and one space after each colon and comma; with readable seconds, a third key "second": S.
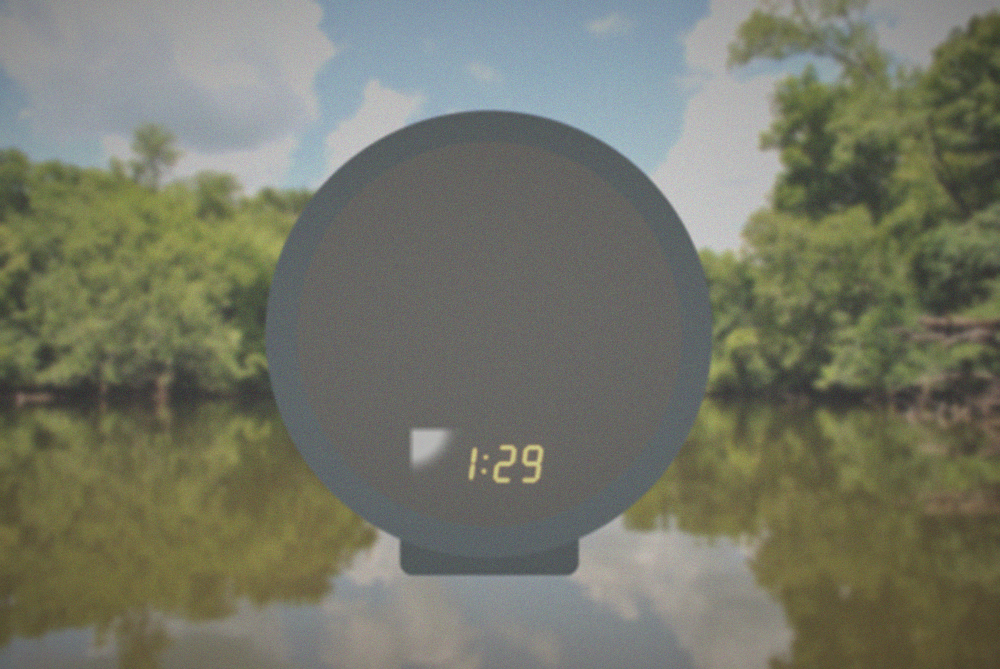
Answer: {"hour": 1, "minute": 29}
